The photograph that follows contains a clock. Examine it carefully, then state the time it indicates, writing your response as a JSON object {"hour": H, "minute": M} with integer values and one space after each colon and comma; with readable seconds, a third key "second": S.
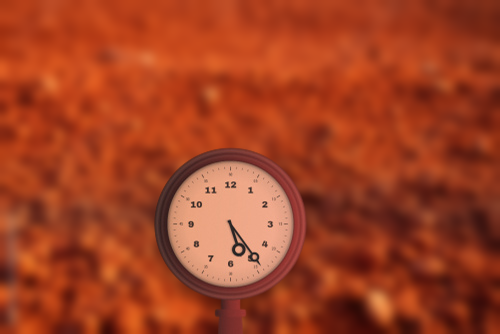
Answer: {"hour": 5, "minute": 24}
